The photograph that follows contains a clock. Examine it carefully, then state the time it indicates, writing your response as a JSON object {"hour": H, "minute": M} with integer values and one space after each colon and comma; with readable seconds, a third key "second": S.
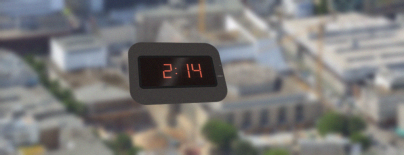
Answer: {"hour": 2, "minute": 14}
